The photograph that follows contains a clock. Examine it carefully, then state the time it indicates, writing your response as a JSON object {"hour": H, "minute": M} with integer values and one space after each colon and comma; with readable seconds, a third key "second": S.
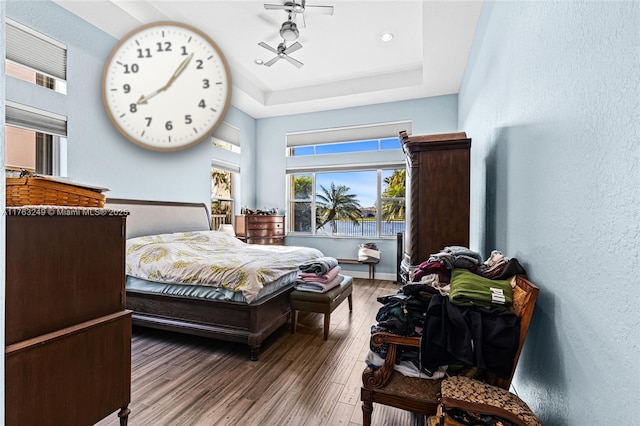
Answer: {"hour": 8, "minute": 7}
